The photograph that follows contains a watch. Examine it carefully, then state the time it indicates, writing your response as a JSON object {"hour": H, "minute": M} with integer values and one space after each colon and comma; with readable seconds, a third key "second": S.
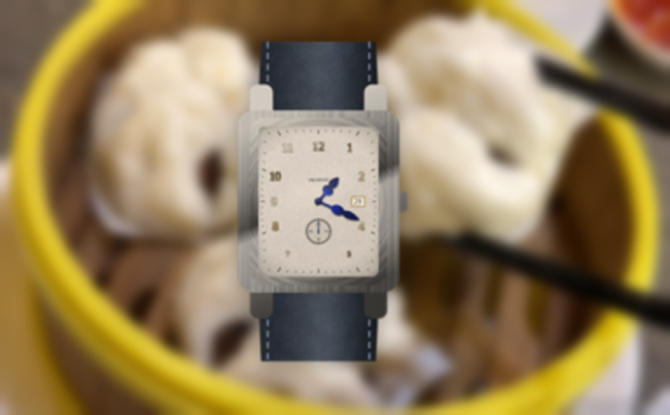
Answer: {"hour": 1, "minute": 19}
